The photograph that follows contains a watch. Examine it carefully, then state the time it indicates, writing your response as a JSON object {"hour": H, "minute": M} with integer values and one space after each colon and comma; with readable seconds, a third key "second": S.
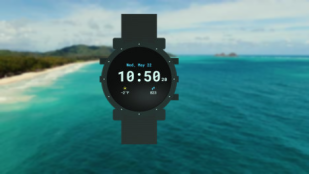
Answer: {"hour": 10, "minute": 50}
